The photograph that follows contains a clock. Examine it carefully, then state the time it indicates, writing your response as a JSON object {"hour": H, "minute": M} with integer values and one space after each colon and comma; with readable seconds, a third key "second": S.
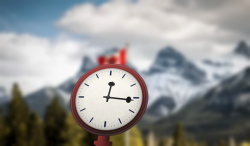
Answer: {"hour": 12, "minute": 16}
